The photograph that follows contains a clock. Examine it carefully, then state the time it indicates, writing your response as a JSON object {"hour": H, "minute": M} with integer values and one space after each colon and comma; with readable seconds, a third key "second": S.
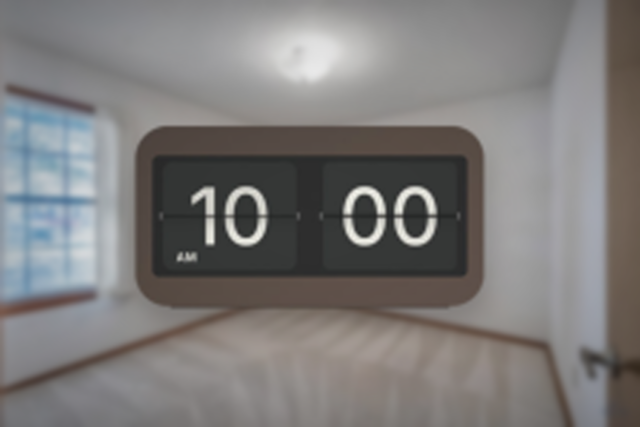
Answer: {"hour": 10, "minute": 0}
